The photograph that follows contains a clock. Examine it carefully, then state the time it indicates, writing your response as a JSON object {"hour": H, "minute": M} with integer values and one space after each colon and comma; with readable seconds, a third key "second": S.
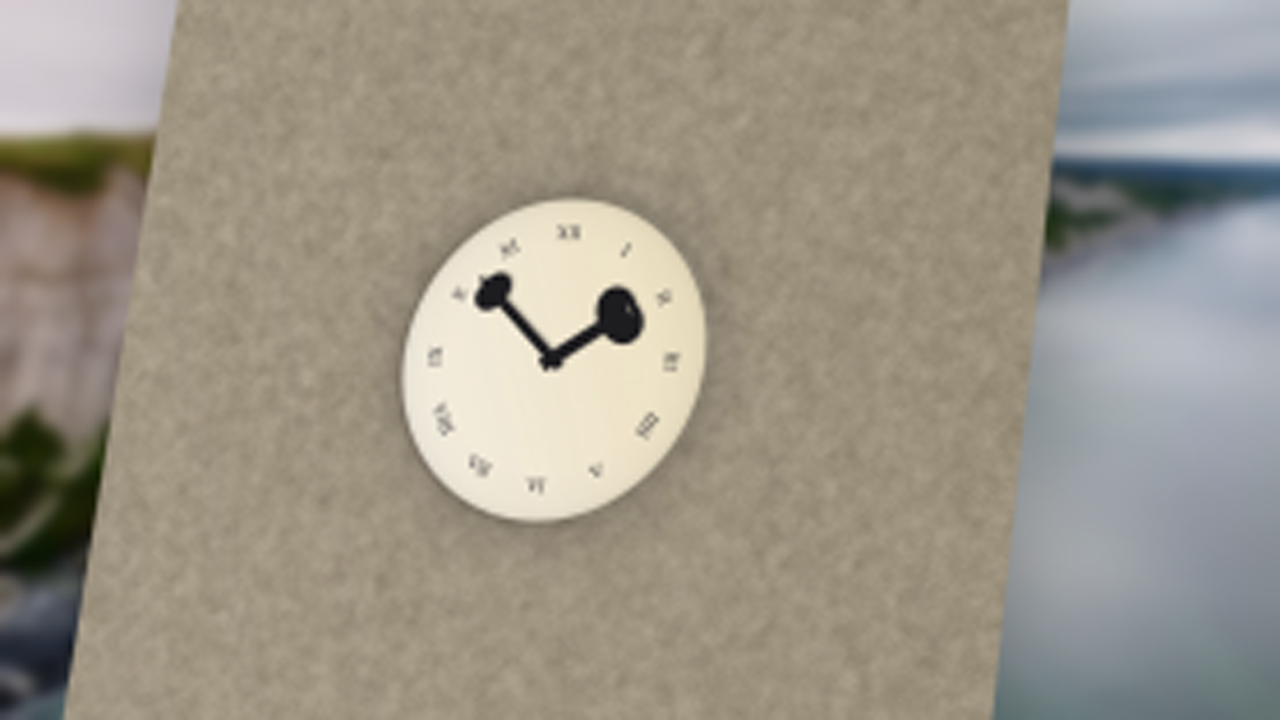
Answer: {"hour": 1, "minute": 52}
